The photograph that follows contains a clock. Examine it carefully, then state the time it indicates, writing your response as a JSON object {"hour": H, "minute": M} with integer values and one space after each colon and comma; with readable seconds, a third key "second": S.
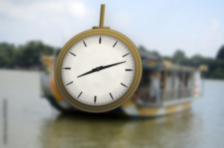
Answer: {"hour": 8, "minute": 12}
